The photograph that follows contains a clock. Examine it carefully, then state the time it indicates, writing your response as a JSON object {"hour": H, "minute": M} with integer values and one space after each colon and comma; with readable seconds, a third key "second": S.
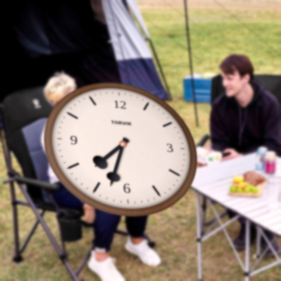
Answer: {"hour": 7, "minute": 33}
